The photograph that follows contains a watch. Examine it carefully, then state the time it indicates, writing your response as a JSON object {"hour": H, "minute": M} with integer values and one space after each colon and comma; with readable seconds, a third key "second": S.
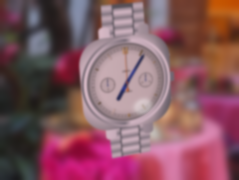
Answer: {"hour": 7, "minute": 6}
